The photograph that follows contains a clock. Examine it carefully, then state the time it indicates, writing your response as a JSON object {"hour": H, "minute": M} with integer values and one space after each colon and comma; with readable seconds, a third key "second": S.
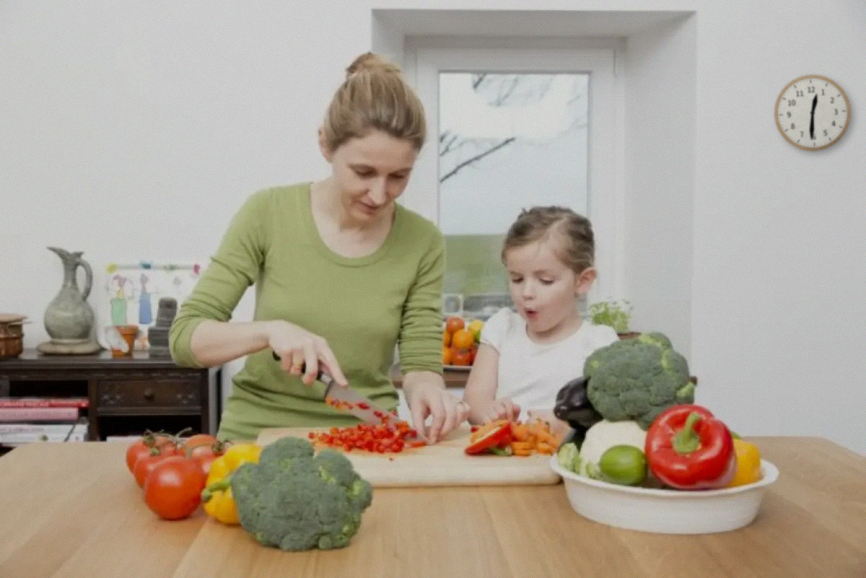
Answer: {"hour": 12, "minute": 31}
